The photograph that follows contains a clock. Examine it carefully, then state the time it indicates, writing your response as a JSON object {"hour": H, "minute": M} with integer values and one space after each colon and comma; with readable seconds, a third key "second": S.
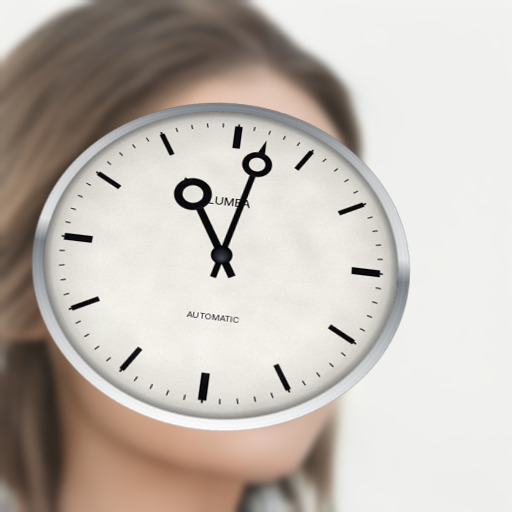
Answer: {"hour": 11, "minute": 2}
